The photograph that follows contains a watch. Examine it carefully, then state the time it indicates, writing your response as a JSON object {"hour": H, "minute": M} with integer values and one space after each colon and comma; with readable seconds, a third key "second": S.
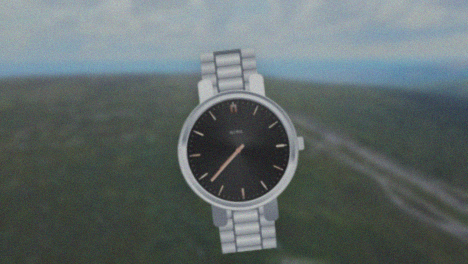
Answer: {"hour": 7, "minute": 38}
